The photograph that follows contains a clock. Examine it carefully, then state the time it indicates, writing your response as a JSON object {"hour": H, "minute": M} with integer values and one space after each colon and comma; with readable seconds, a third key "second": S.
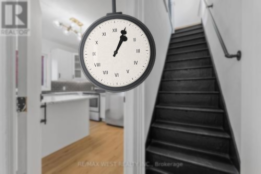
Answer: {"hour": 1, "minute": 4}
